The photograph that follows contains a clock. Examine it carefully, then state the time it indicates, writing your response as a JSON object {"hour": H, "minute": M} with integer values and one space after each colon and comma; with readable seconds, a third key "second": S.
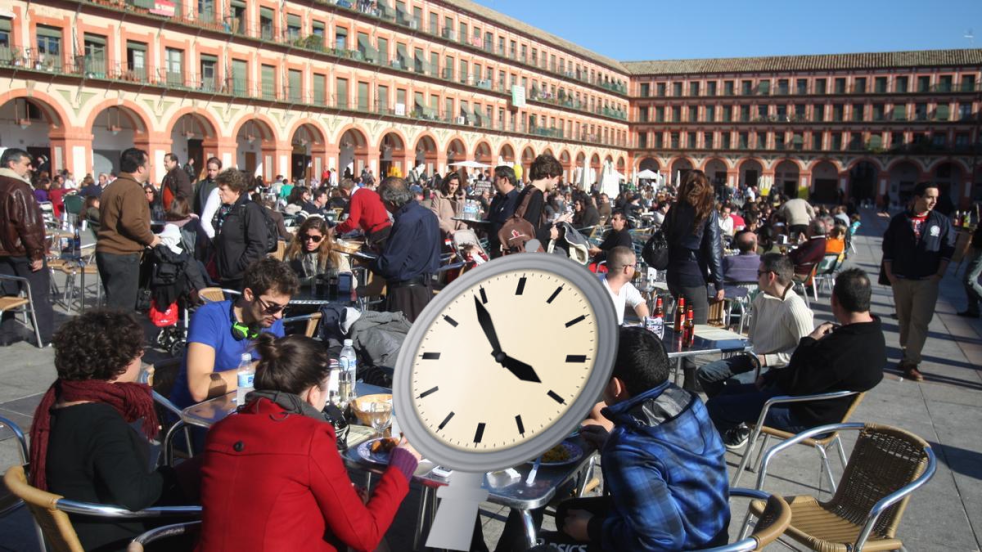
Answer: {"hour": 3, "minute": 54}
